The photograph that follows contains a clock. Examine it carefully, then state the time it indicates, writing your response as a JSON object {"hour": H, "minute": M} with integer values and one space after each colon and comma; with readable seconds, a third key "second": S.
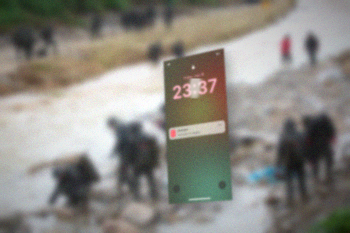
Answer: {"hour": 23, "minute": 37}
